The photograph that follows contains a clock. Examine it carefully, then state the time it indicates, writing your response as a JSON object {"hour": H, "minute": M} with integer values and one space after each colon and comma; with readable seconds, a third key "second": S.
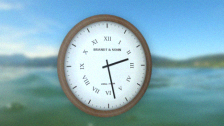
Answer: {"hour": 2, "minute": 28}
